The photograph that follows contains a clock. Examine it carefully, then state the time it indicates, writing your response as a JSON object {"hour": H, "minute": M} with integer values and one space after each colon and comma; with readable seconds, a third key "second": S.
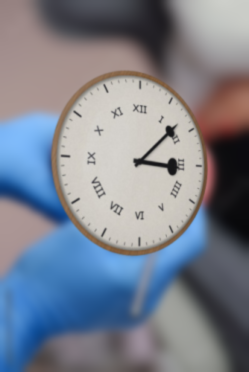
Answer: {"hour": 3, "minute": 8}
